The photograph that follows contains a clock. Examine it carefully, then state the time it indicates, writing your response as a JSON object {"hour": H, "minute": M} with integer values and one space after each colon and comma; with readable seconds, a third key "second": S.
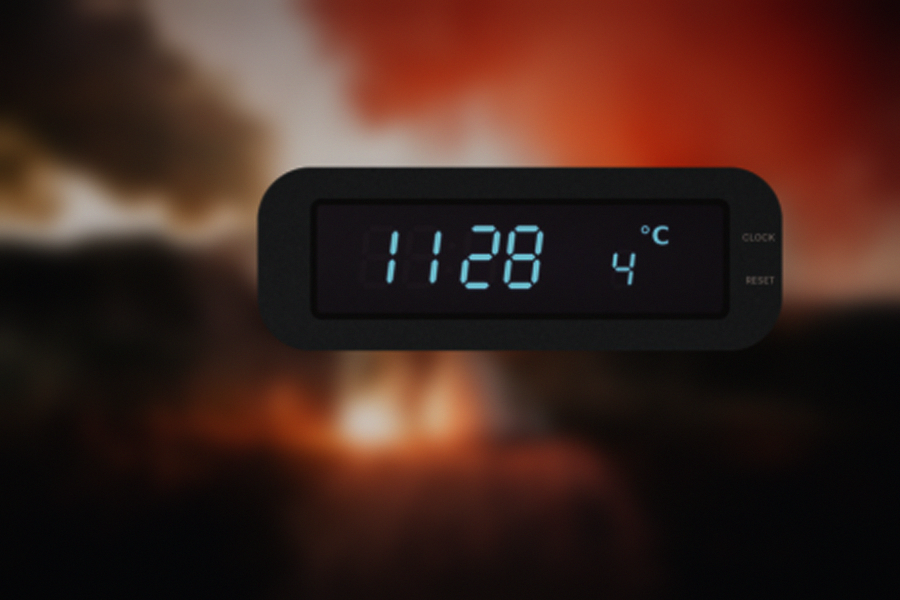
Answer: {"hour": 11, "minute": 28}
